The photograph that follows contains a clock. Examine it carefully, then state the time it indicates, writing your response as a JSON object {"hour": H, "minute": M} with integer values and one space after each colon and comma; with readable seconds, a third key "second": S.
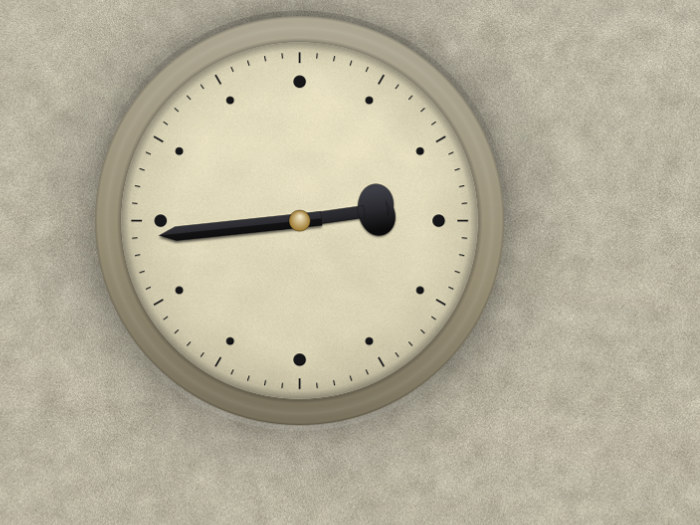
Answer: {"hour": 2, "minute": 44}
